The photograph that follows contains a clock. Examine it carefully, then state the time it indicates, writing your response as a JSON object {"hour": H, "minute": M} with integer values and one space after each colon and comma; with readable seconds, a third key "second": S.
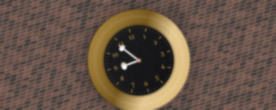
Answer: {"hour": 8, "minute": 54}
